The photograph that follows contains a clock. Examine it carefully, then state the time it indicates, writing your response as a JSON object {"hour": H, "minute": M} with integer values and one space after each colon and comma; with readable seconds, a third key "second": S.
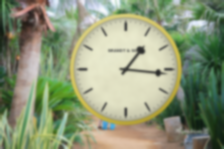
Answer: {"hour": 1, "minute": 16}
